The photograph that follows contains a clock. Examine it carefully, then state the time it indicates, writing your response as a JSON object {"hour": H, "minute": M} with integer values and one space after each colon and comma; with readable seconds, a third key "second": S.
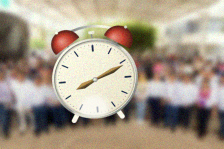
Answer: {"hour": 8, "minute": 11}
